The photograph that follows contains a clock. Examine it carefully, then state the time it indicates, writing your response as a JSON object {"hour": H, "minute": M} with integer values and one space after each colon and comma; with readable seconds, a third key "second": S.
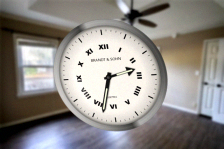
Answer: {"hour": 2, "minute": 33}
